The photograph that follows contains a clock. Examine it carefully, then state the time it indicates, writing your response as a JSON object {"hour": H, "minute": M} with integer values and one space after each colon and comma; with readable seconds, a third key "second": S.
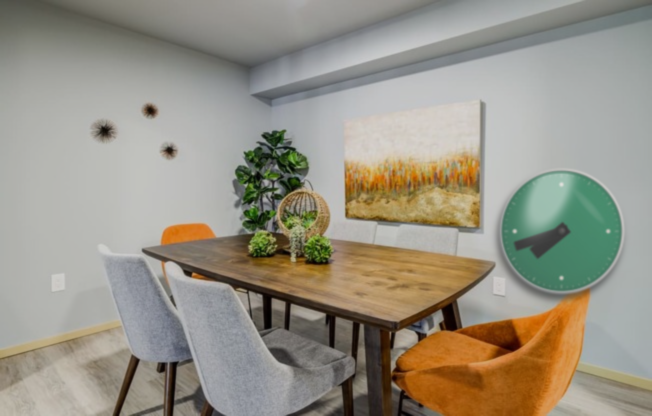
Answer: {"hour": 7, "minute": 42}
